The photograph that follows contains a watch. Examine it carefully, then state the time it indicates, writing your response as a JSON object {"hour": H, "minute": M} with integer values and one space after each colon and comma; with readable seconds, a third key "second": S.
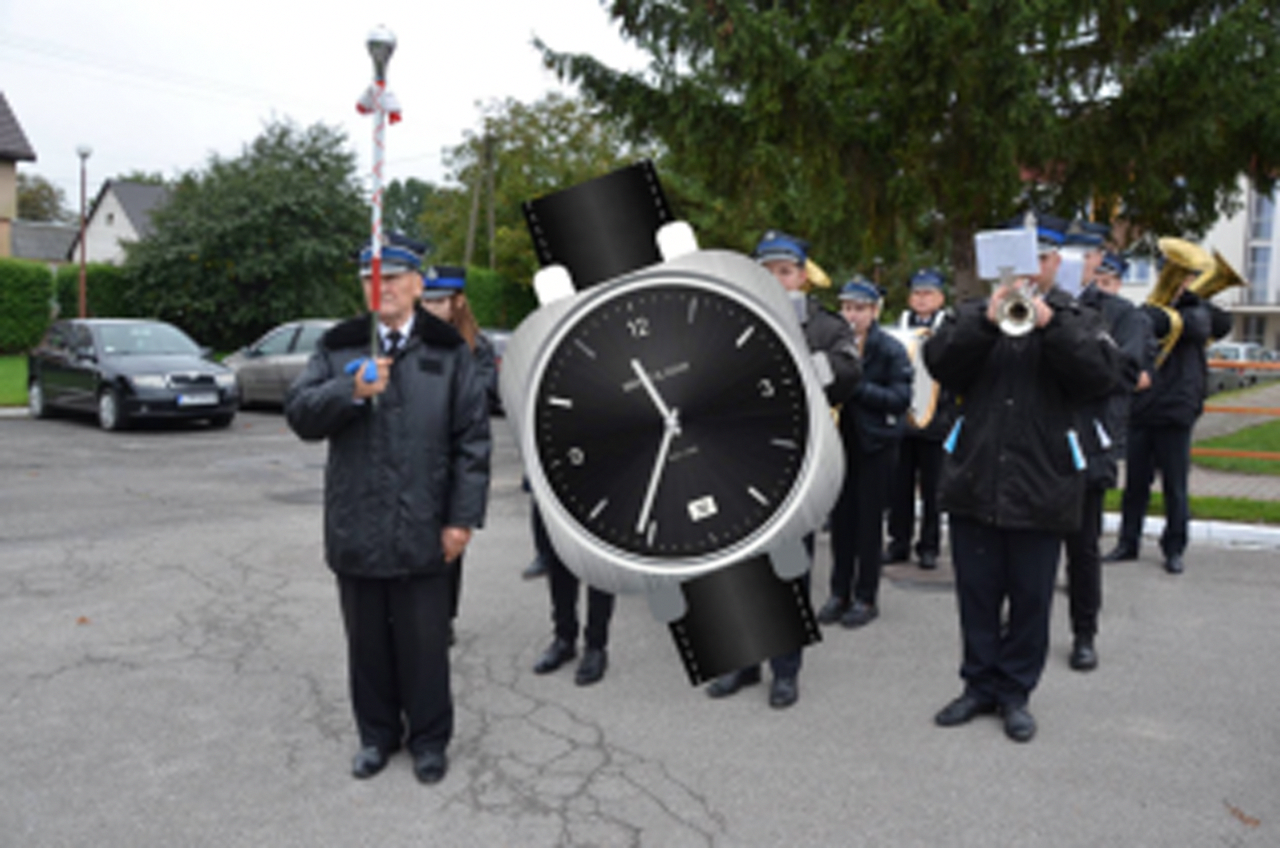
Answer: {"hour": 11, "minute": 36}
